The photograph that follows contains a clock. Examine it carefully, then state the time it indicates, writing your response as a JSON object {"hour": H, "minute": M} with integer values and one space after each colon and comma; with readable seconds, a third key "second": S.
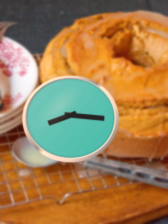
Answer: {"hour": 8, "minute": 16}
